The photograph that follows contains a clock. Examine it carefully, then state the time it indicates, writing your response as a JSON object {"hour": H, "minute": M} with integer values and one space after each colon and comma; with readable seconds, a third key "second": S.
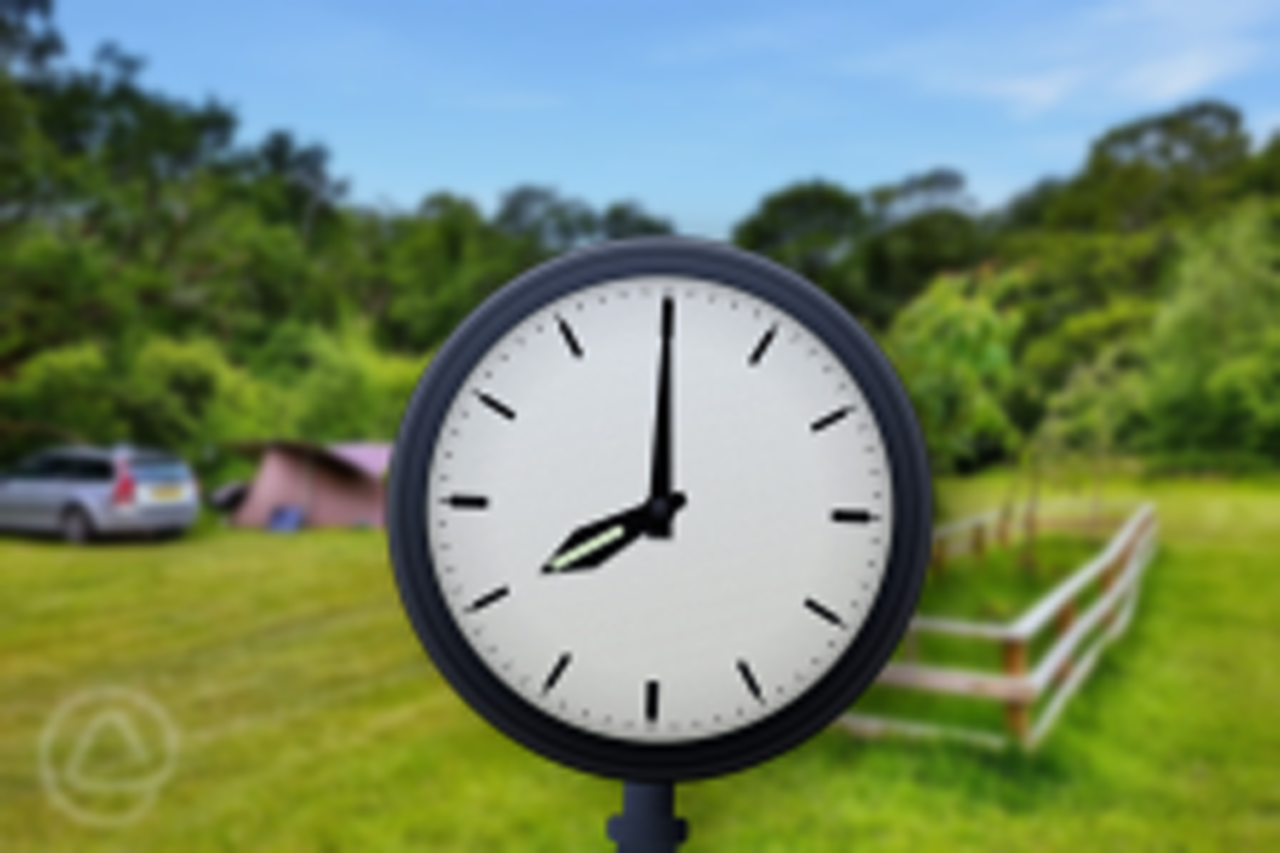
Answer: {"hour": 8, "minute": 0}
